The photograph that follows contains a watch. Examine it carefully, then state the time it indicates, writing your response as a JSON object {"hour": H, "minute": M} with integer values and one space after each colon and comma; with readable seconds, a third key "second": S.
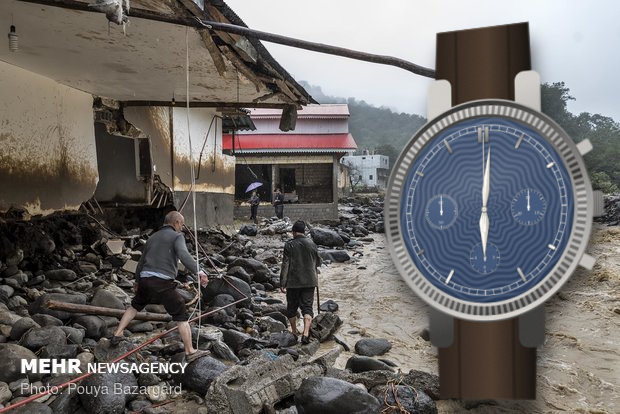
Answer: {"hour": 6, "minute": 1}
